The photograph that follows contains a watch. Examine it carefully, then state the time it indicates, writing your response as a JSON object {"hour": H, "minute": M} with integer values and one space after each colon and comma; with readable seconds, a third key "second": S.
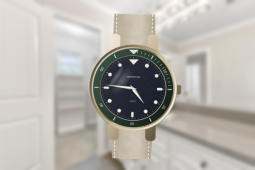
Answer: {"hour": 4, "minute": 46}
